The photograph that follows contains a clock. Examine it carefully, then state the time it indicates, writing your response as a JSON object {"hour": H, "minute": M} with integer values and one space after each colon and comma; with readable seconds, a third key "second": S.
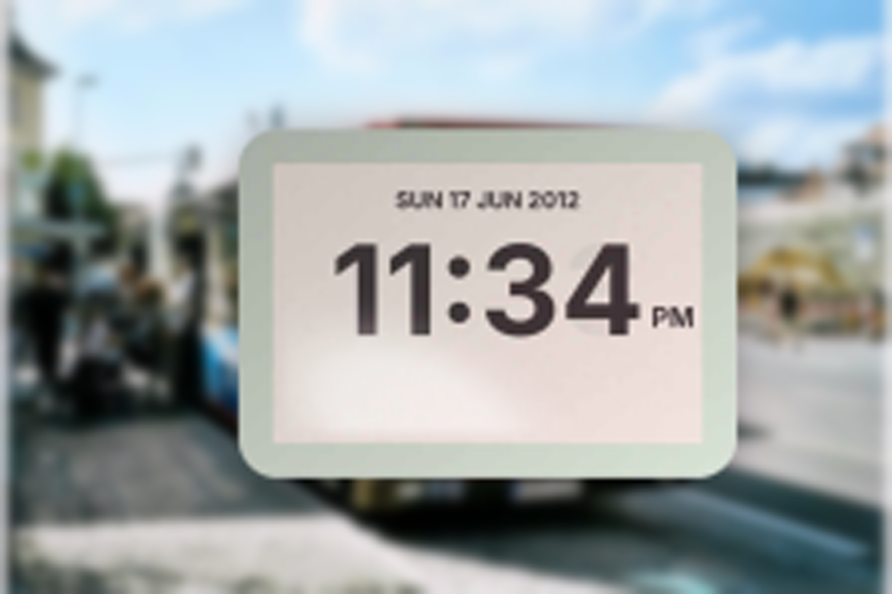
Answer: {"hour": 11, "minute": 34}
